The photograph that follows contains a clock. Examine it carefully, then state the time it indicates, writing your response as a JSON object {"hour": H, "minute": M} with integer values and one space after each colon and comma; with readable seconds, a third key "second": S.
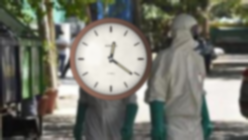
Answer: {"hour": 12, "minute": 21}
